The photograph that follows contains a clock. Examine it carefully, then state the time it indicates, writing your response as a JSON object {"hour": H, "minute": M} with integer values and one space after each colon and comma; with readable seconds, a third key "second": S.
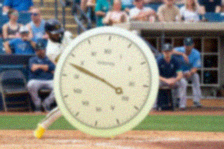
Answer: {"hour": 3, "minute": 48}
